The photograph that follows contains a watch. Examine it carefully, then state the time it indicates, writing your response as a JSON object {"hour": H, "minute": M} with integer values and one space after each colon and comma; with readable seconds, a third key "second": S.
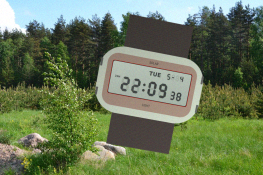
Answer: {"hour": 22, "minute": 9, "second": 38}
